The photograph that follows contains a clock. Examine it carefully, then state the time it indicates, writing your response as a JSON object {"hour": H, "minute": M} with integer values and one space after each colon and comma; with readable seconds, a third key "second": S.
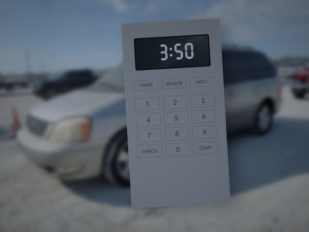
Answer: {"hour": 3, "minute": 50}
